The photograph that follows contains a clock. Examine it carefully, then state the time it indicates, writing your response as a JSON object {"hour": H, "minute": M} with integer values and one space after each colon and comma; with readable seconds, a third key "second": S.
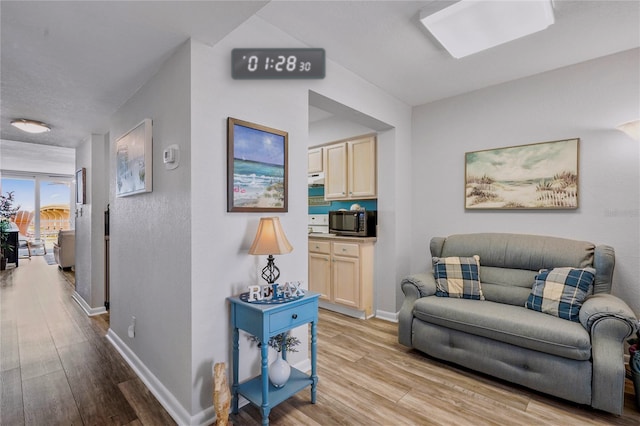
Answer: {"hour": 1, "minute": 28}
